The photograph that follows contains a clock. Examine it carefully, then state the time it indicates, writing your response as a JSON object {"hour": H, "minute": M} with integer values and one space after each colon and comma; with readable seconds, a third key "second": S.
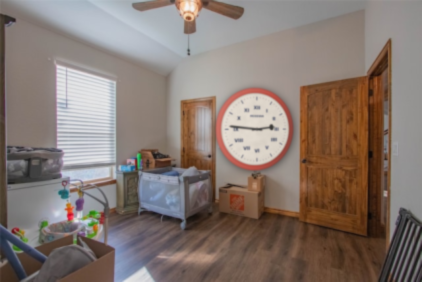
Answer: {"hour": 2, "minute": 46}
